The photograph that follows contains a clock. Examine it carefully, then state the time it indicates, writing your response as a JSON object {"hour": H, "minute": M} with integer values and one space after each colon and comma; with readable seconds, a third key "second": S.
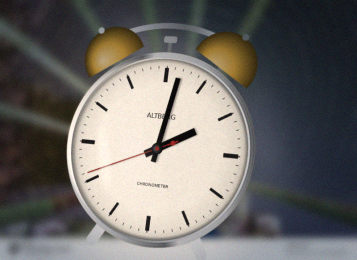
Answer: {"hour": 2, "minute": 1, "second": 41}
